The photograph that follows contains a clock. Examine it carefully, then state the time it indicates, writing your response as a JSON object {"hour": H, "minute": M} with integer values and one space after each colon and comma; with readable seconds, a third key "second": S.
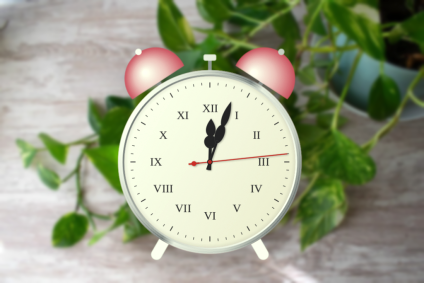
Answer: {"hour": 12, "minute": 3, "second": 14}
